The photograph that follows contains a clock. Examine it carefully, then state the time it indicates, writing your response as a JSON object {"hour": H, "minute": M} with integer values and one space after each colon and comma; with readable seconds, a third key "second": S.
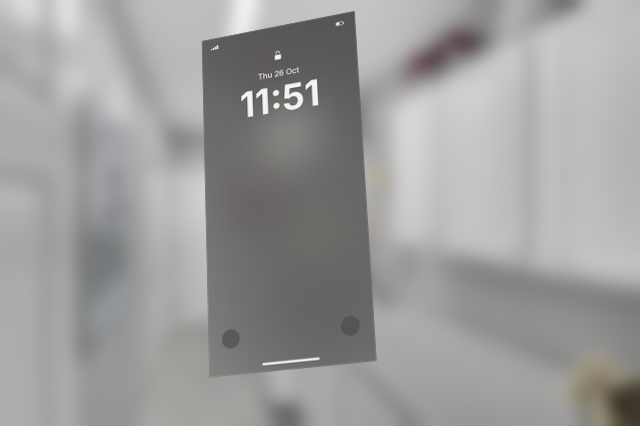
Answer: {"hour": 11, "minute": 51}
